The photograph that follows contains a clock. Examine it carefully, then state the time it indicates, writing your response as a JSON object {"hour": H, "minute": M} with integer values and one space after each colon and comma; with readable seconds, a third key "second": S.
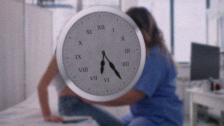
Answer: {"hour": 6, "minute": 25}
